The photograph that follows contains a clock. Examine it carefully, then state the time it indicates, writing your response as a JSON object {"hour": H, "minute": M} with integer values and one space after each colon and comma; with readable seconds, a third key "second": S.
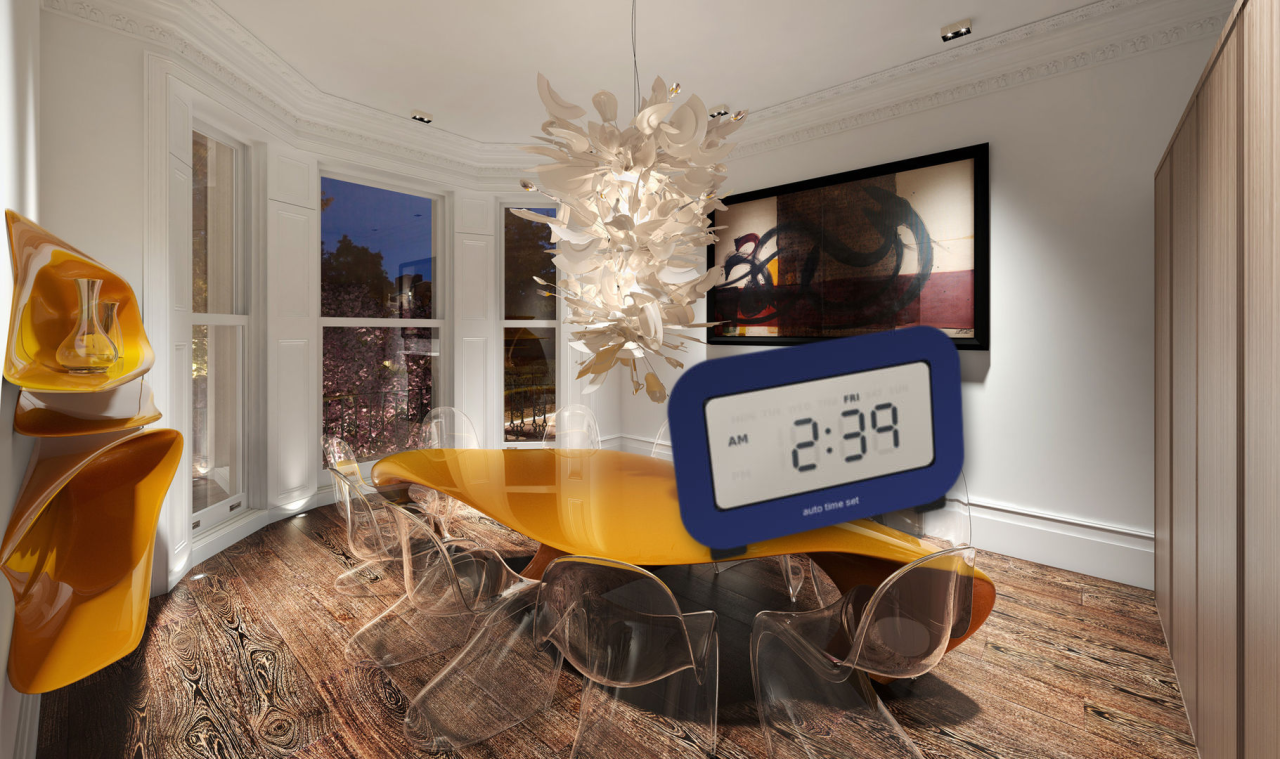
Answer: {"hour": 2, "minute": 39}
